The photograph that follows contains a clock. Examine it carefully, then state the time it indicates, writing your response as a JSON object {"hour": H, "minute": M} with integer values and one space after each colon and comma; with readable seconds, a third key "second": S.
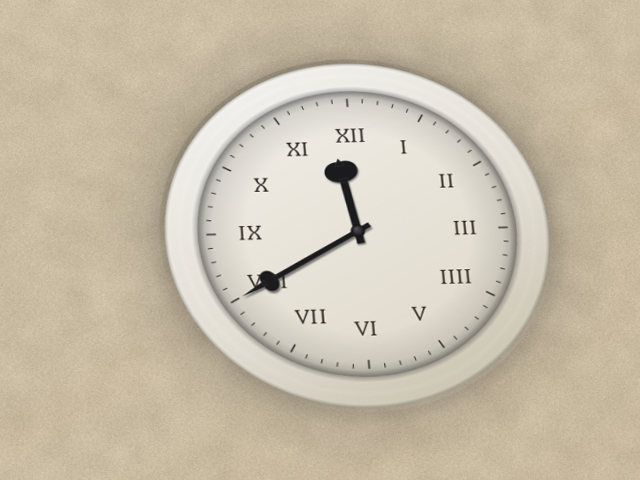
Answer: {"hour": 11, "minute": 40}
